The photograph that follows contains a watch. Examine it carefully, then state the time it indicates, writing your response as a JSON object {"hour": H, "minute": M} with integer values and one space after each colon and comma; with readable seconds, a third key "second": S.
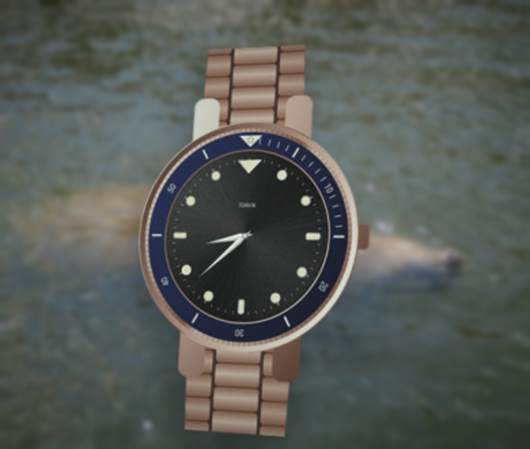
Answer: {"hour": 8, "minute": 38}
